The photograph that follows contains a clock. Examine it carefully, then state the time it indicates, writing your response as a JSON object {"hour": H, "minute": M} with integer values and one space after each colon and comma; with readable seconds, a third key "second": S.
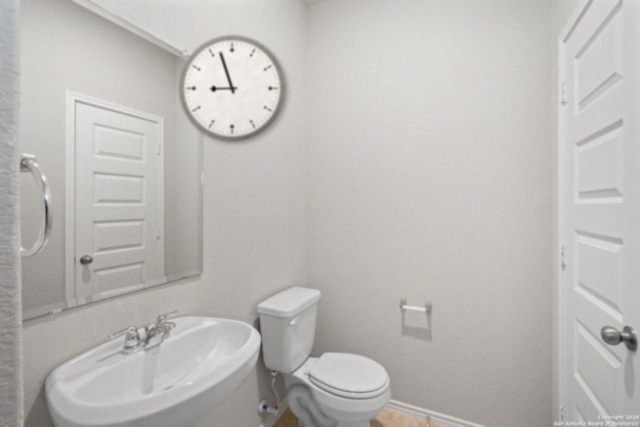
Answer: {"hour": 8, "minute": 57}
